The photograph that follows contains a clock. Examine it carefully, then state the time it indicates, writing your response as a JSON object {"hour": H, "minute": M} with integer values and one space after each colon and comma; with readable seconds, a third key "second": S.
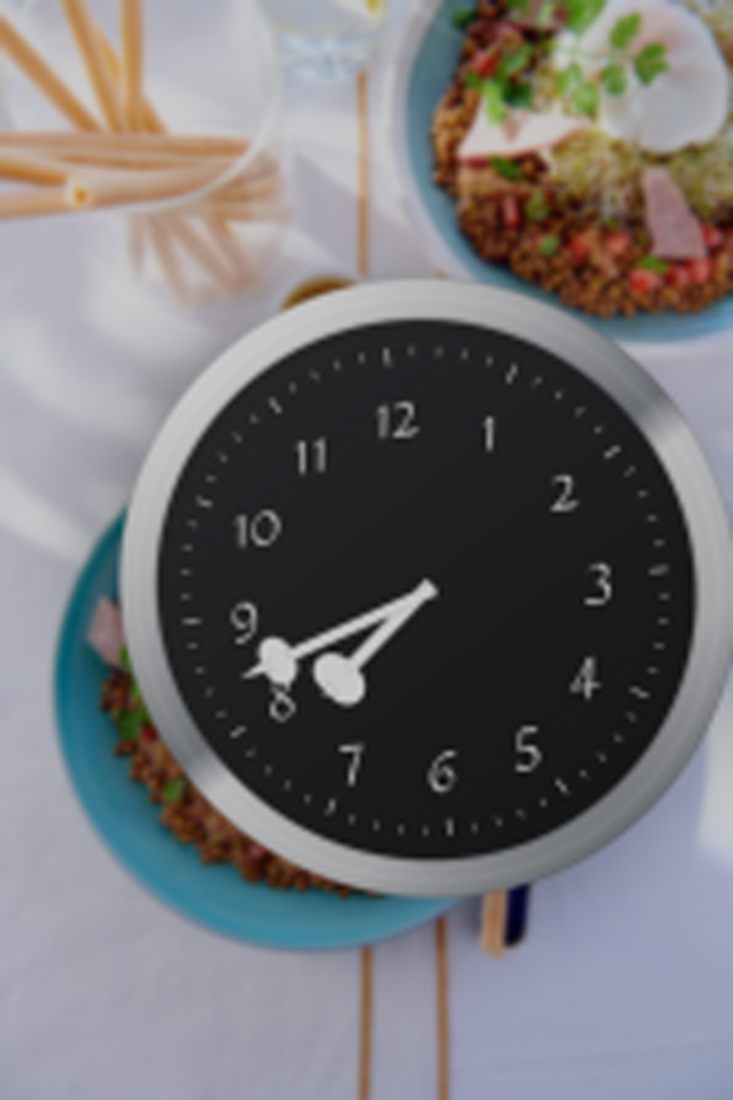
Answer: {"hour": 7, "minute": 42}
